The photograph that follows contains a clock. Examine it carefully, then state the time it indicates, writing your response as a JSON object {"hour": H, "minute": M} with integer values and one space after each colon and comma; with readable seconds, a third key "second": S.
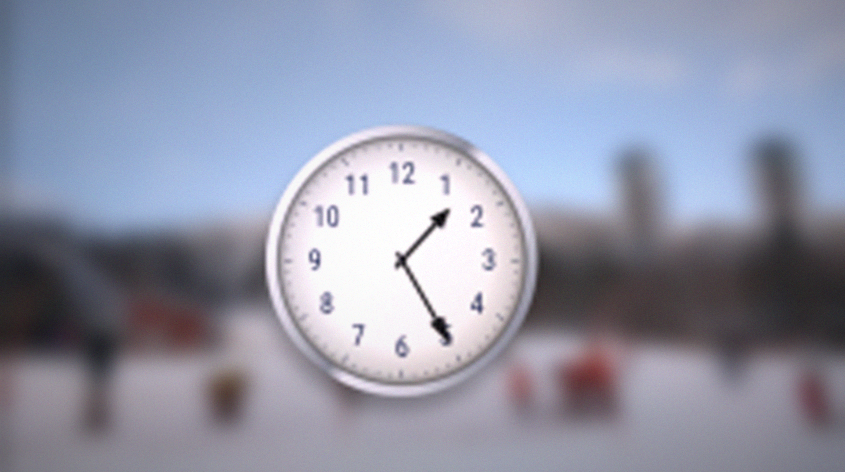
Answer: {"hour": 1, "minute": 25}
